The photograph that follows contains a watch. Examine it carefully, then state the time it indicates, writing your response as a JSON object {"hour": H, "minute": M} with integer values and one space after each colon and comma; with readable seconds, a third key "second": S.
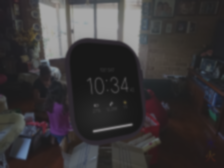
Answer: {"hour": 10, "minute": 34}
